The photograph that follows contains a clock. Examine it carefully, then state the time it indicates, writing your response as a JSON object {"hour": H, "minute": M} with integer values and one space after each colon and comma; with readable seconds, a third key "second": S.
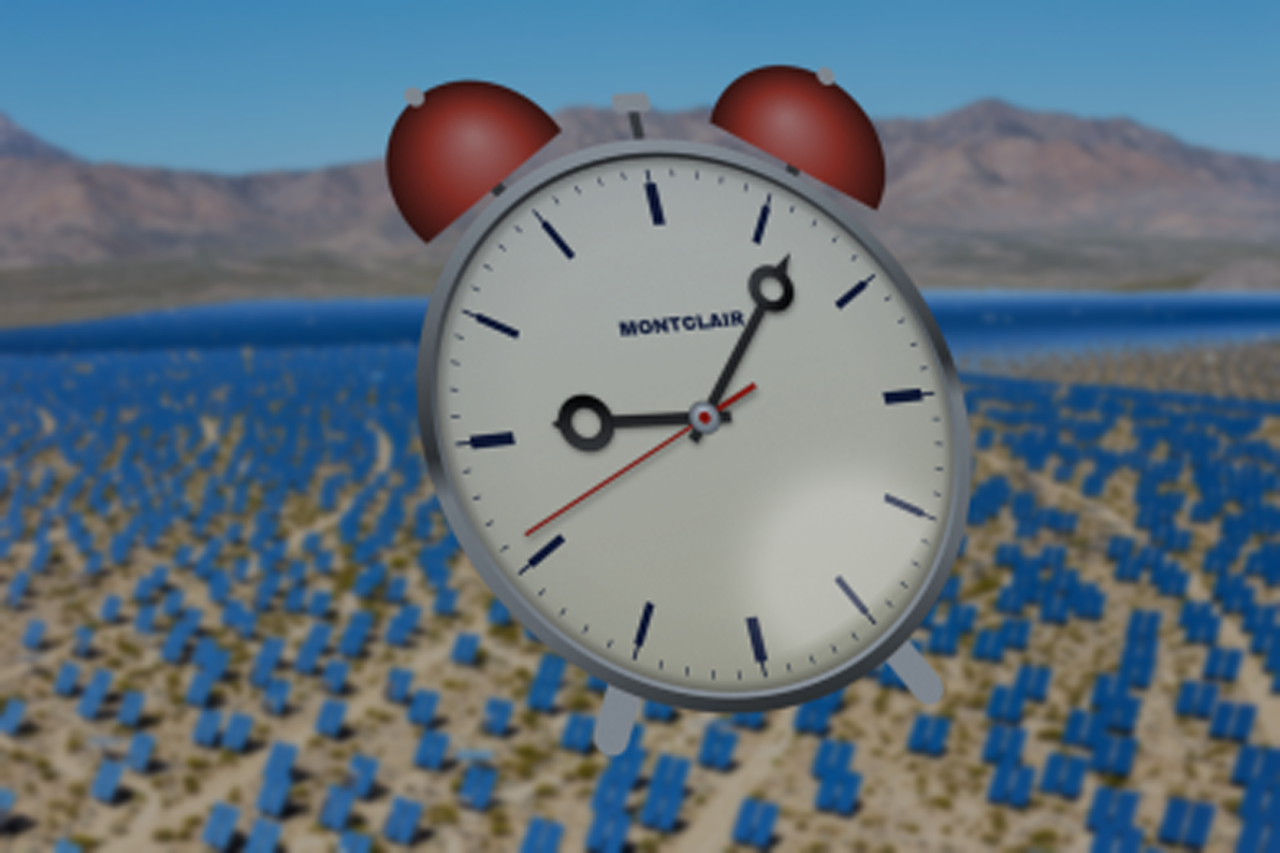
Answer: {"hour": 9, "minute": 6, "second": 41}
